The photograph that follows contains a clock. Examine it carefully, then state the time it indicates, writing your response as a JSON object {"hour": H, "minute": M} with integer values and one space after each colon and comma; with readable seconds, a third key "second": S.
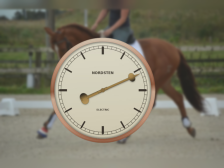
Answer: {"hour": 8, "minute": 11}
